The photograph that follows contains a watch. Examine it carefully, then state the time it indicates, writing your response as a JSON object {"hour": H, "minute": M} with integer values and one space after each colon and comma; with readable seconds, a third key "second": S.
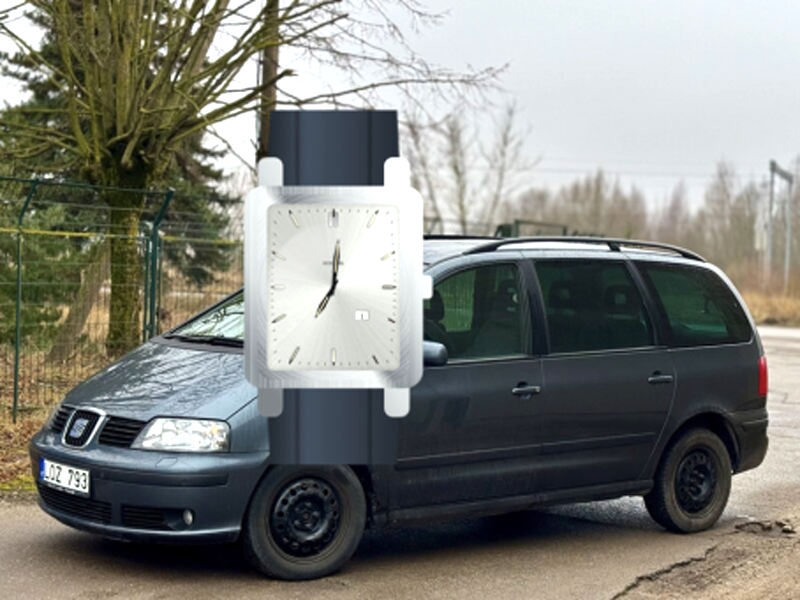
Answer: {"hour": 7, "minute": 1}
